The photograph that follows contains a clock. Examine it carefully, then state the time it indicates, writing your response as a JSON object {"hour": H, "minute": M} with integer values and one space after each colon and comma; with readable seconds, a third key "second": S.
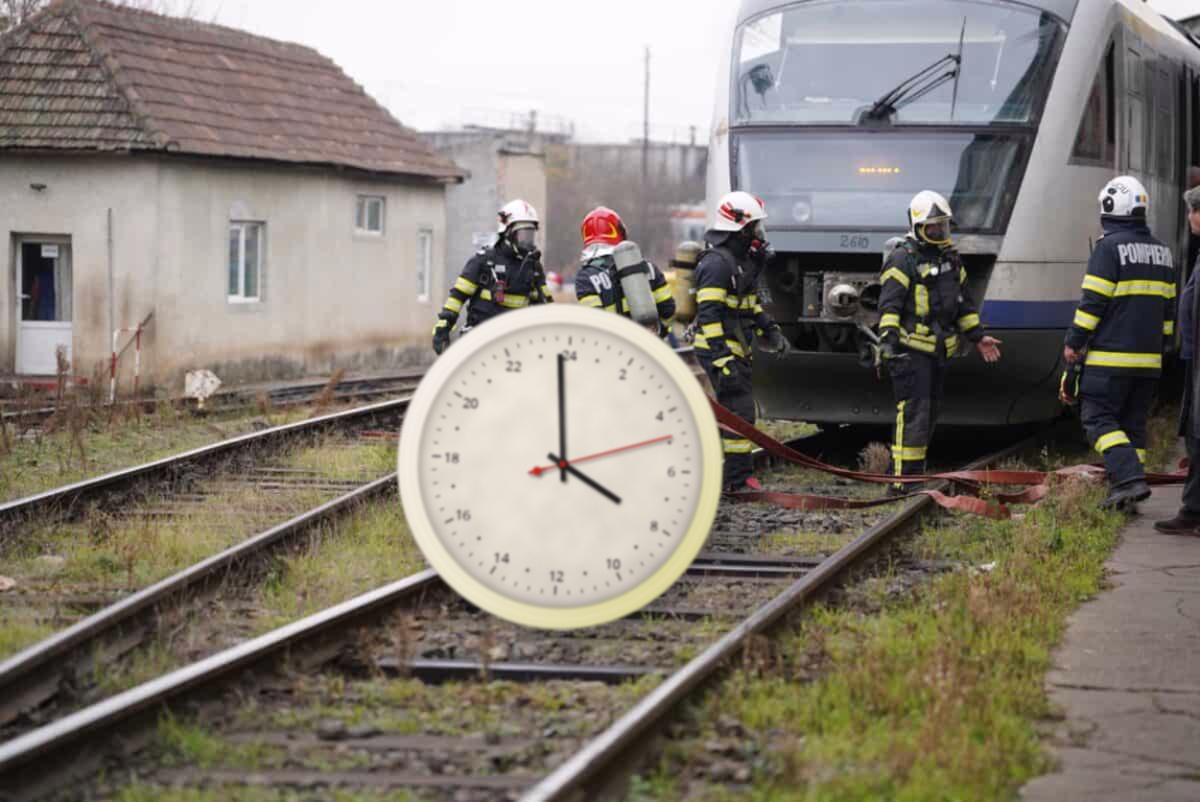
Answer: {"hour": 7, "minute": 59, "second": 12}
